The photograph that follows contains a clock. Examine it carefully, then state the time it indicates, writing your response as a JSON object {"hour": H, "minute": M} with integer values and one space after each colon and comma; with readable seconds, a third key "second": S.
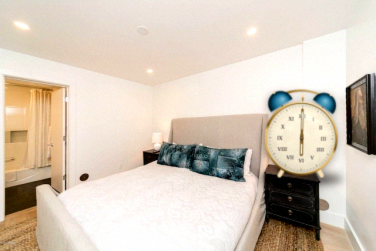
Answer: {"hour": 6, "minute": 0}
